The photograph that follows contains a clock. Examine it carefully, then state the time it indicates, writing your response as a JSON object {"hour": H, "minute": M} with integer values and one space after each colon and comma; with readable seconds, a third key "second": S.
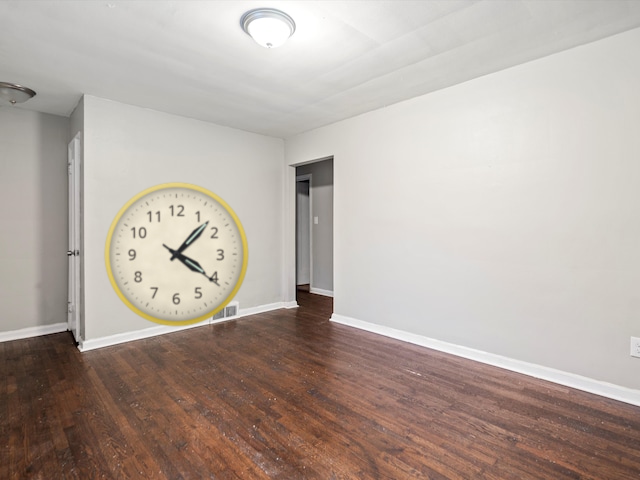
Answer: {"hour": 4, "minute": 7, "second": 21}
